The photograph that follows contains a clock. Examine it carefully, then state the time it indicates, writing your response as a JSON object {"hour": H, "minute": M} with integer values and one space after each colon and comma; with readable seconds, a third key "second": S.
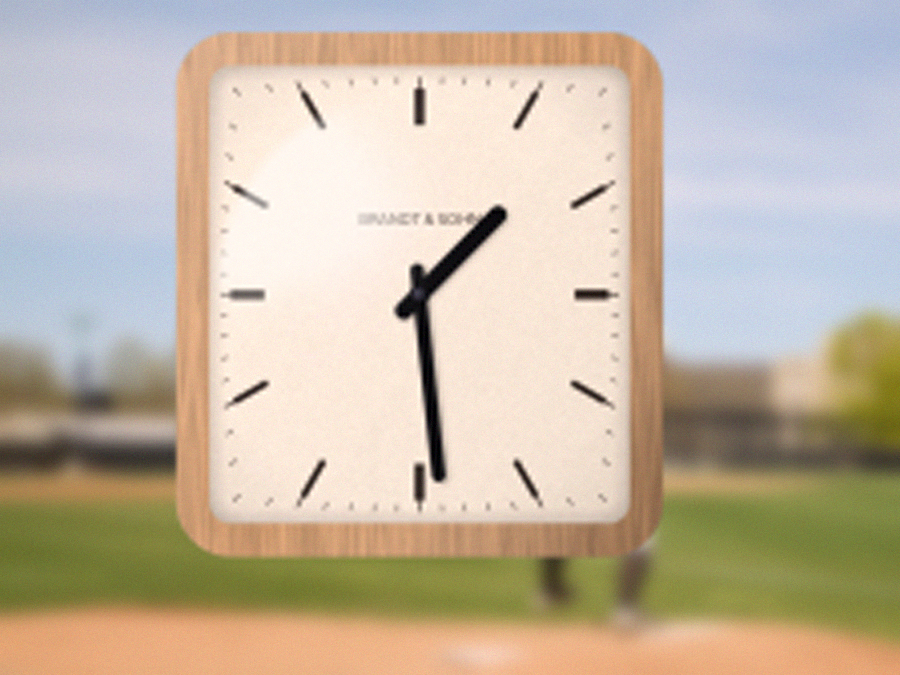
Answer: {"hour": 1, "minute": 29}
